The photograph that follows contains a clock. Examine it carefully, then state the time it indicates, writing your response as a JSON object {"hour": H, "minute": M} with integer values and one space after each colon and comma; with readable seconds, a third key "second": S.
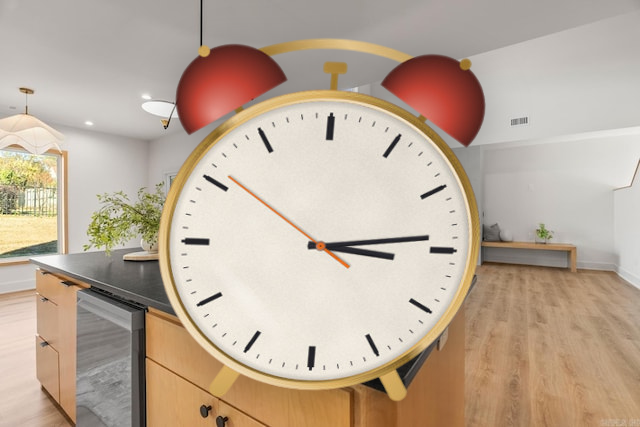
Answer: {"hour": 3, "minute": 13, "second": 51}
